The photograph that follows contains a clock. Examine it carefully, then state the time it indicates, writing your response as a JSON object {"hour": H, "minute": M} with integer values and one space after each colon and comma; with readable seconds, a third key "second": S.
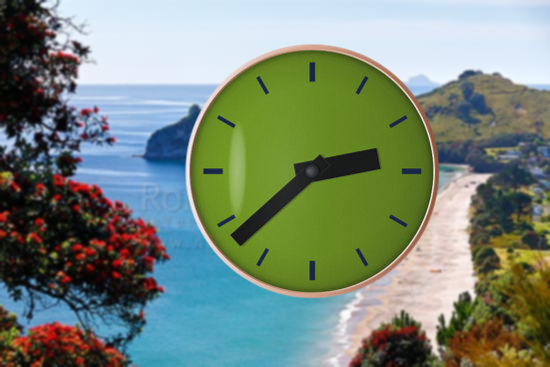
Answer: {"hour": 2, "minute": 38}
